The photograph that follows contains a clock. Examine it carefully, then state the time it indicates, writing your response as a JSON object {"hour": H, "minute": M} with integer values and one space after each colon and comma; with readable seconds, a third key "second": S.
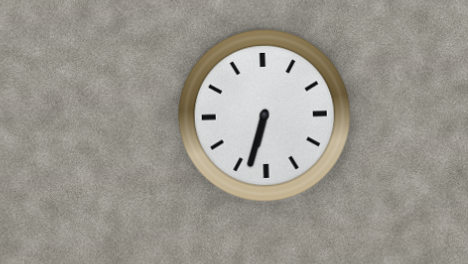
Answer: {"hour": 6, "minute": 33}
